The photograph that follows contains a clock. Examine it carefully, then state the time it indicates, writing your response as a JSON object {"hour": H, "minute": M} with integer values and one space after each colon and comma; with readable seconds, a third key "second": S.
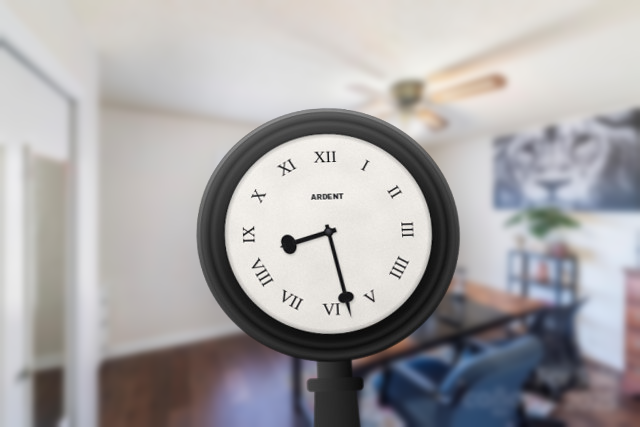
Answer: {"hour": 8, "minute": 28}
